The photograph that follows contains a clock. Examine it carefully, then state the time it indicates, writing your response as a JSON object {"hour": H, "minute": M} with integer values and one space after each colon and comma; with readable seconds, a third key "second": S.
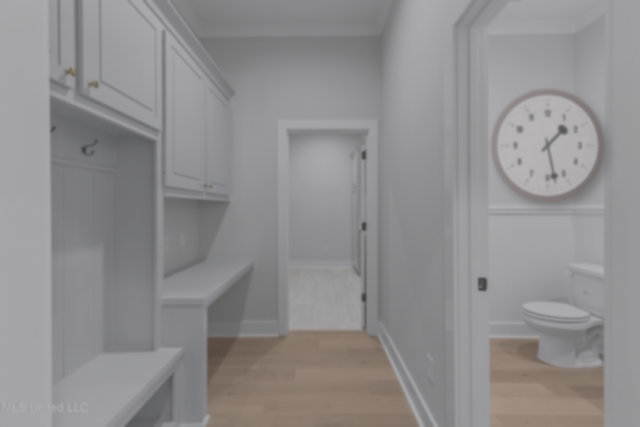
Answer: {"hour": 1, "minute": 28}
